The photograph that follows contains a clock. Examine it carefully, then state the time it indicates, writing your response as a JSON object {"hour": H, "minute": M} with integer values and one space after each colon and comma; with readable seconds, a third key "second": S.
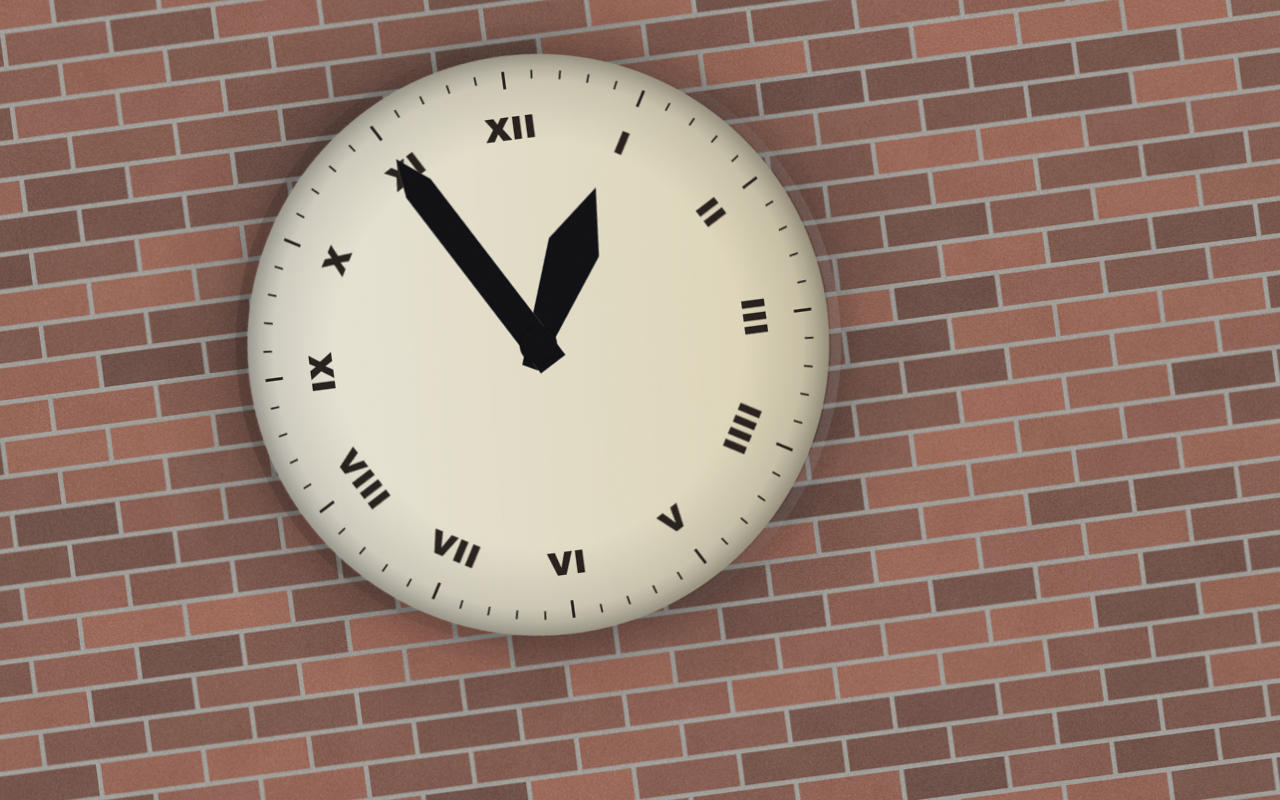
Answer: {"hour": 12, "minute": 55}
